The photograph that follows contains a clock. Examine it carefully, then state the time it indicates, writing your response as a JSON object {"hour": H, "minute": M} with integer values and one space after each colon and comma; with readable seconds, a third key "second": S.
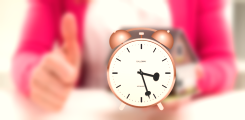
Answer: {"hour": 3, "minute": 27}
